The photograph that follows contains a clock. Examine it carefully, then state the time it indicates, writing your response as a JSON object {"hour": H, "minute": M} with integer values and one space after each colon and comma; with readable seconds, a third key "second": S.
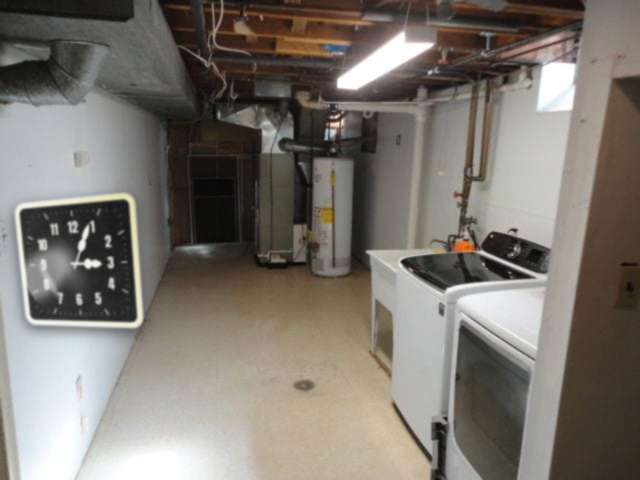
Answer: {"hour": 3, "minute": 4}
